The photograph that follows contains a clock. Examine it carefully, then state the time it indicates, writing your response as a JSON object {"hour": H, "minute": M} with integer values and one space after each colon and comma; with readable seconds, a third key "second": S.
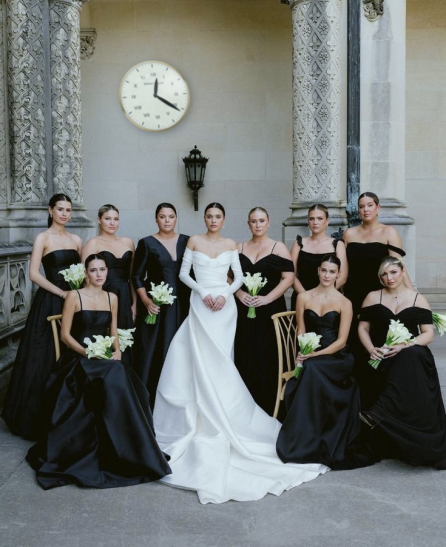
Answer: {"hour": 12, "minute": 21}
